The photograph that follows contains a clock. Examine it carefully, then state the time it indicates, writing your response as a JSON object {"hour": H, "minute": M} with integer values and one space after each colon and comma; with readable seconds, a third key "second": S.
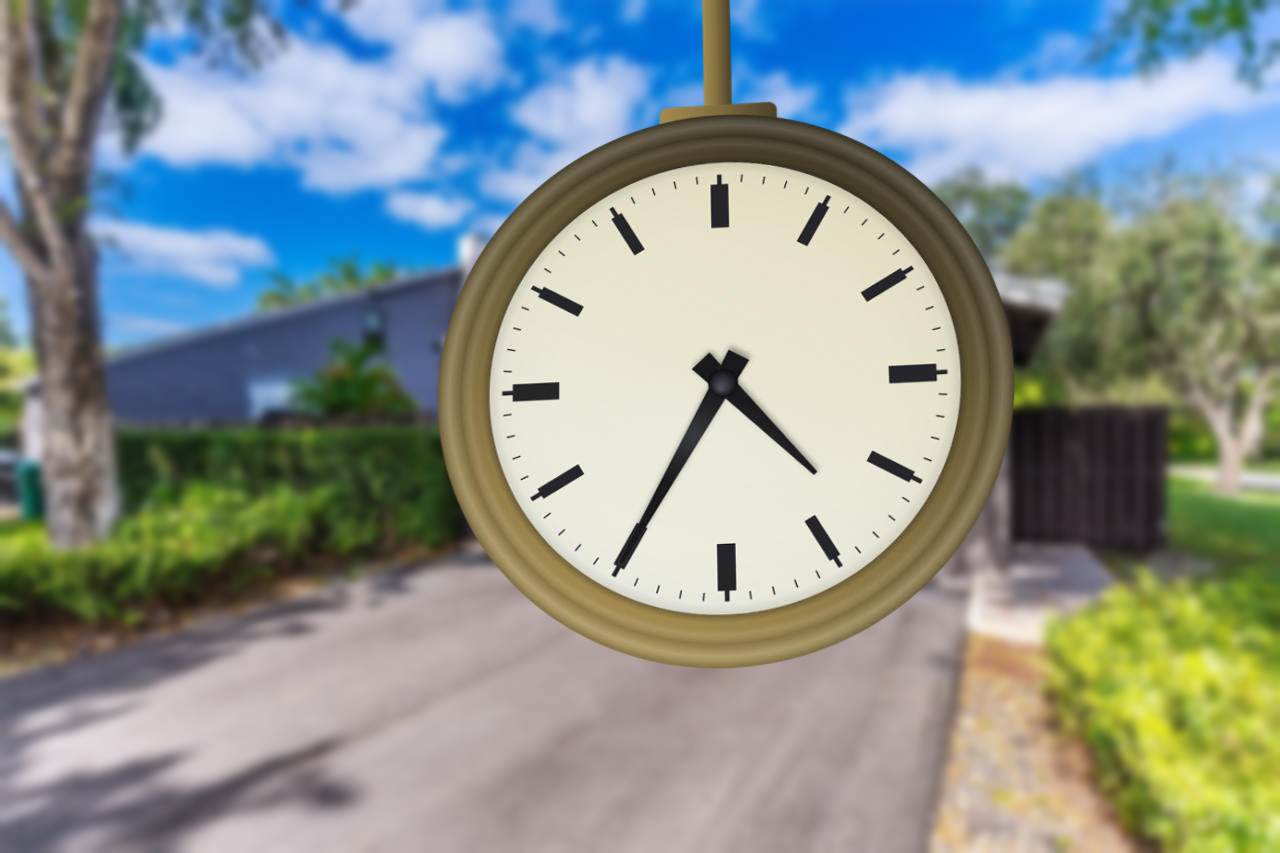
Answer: {"hour": 4, "minute": 35}
